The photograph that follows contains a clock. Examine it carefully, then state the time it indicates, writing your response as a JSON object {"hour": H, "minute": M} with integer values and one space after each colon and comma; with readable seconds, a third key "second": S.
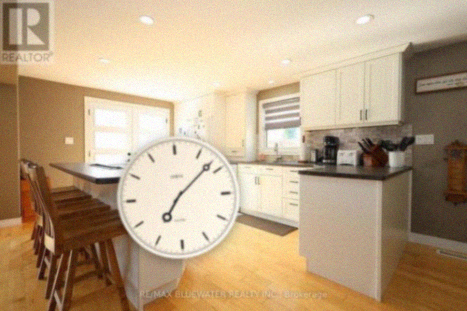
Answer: {"hour": 7, "minute": 8}
